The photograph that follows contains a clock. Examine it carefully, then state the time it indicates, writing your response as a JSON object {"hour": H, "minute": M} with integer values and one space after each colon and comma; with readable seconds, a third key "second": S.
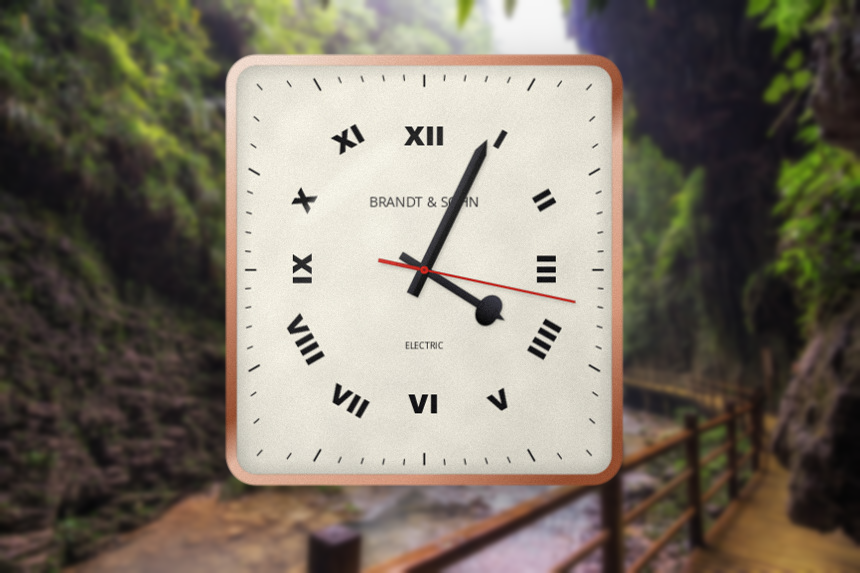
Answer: {"hour": 4, "minute": 4, "second": 17}
